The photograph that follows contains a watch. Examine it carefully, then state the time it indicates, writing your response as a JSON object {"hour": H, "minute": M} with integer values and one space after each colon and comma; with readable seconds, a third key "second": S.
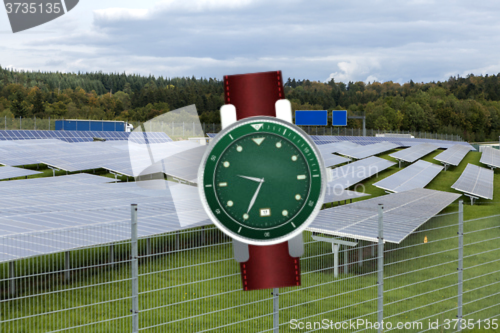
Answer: {"hour": 9, "minute": 35}
